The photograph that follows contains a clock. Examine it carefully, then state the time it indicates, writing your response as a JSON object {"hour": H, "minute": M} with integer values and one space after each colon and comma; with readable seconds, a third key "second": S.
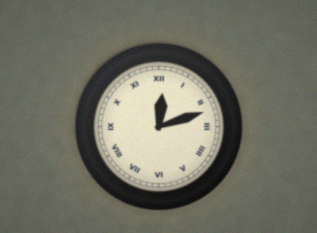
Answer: {"hour": 12, "minute": 12}
